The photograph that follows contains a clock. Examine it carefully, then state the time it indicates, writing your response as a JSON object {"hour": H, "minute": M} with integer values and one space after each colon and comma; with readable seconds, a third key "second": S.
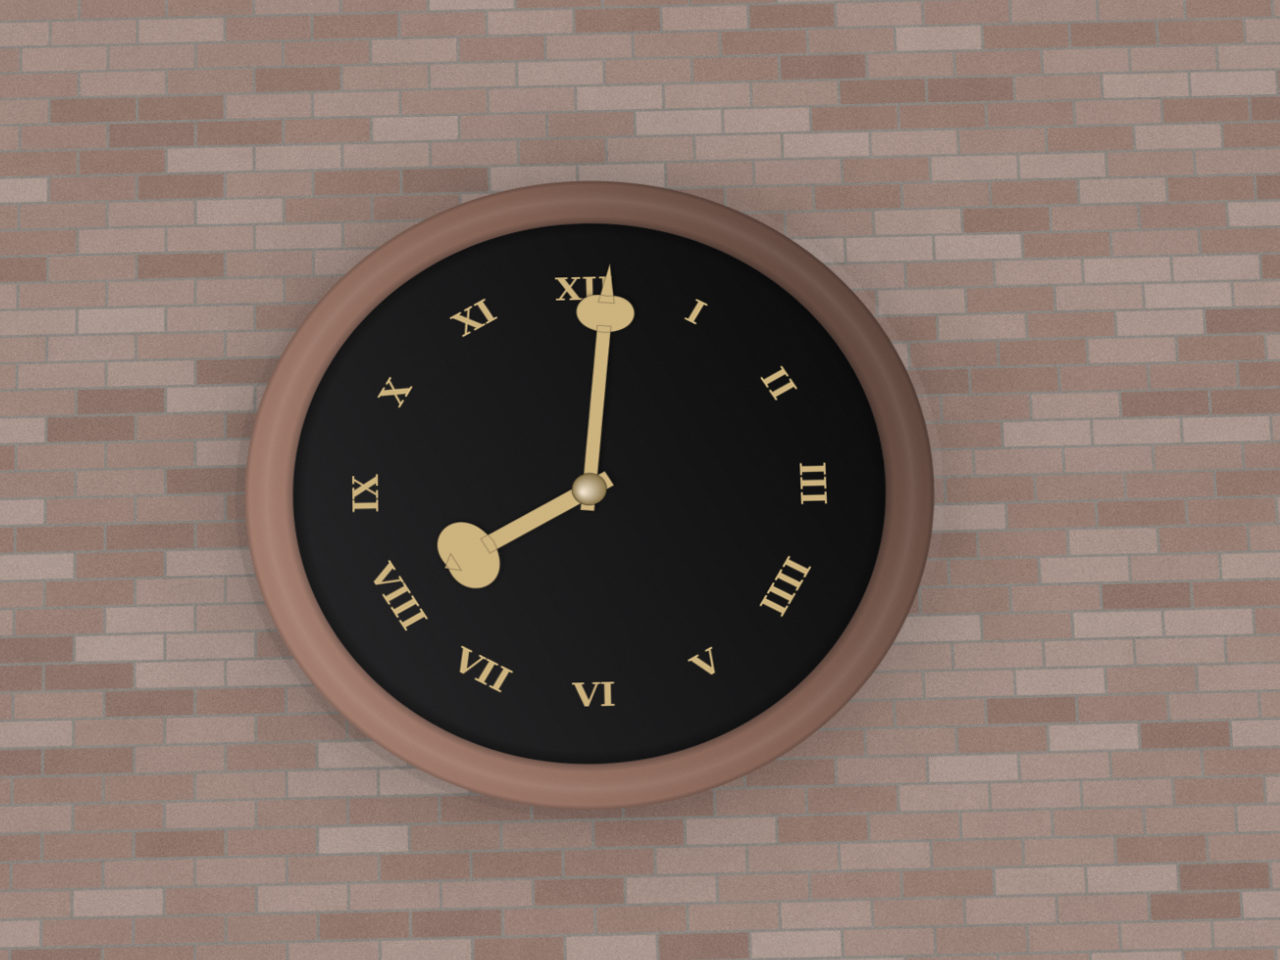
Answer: {"hour": 8, "minute": 1}
